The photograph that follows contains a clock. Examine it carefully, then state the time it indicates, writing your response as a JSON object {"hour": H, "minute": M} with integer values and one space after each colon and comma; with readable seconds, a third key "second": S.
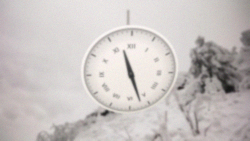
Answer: {"hour": 11, "minute": 27}
